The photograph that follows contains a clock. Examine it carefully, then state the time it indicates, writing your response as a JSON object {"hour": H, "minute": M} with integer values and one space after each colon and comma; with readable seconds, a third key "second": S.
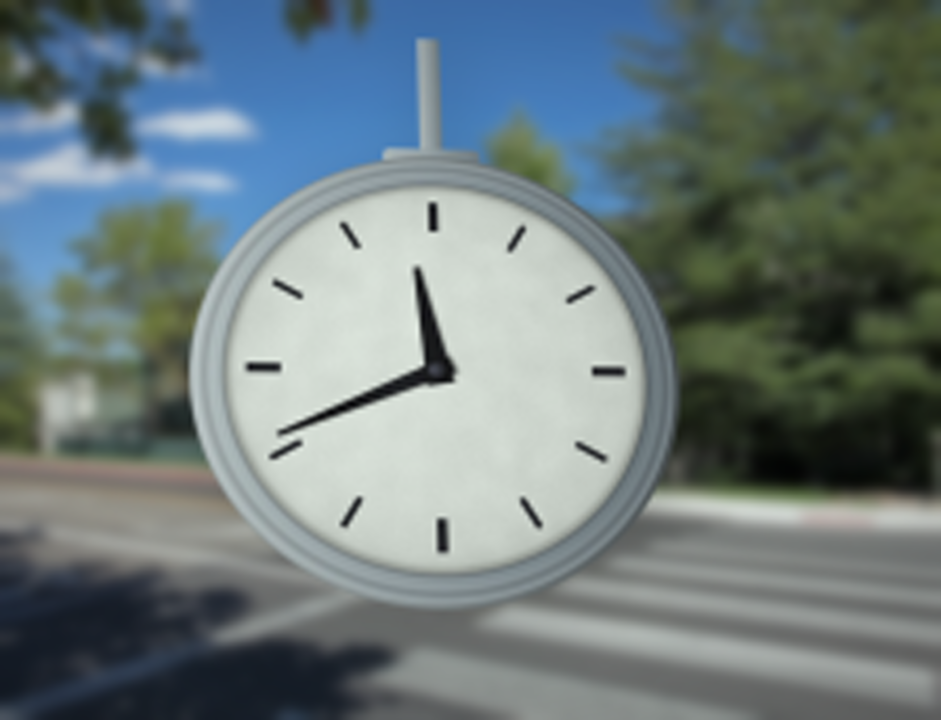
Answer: {"hour": 11, "minute": 41}
